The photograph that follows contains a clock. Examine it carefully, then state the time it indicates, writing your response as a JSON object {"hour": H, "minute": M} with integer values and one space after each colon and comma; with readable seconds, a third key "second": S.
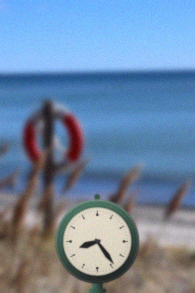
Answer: {"hour": 8, "minute": 24}
